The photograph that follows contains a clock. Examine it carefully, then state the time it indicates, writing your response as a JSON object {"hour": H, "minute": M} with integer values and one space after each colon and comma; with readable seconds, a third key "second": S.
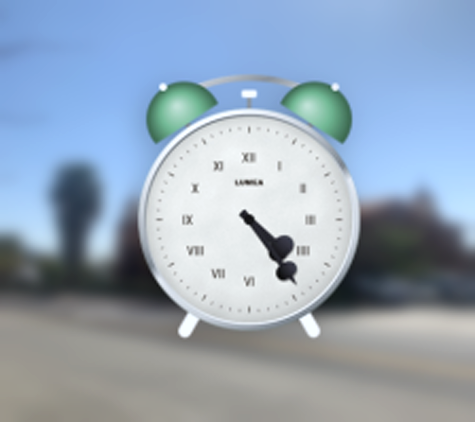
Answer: {"hour": 4, "minute": 24}
